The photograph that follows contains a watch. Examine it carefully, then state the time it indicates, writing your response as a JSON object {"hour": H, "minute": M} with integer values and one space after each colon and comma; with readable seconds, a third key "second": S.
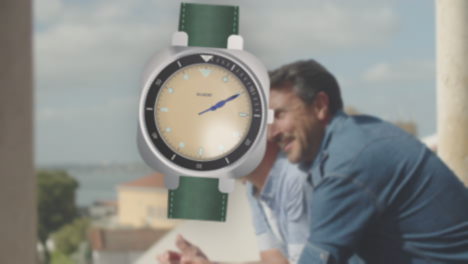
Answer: {"hour": 2, "minute": 10}
